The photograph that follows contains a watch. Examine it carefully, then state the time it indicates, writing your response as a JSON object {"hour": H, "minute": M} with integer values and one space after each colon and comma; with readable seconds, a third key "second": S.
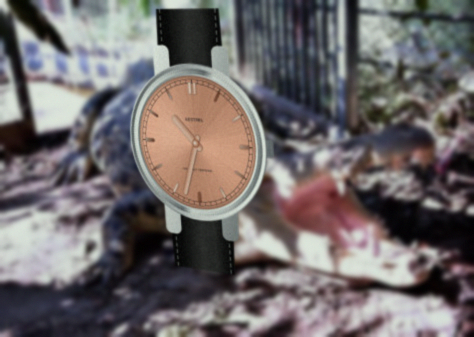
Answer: {"hour": 10, "minute": 33}
